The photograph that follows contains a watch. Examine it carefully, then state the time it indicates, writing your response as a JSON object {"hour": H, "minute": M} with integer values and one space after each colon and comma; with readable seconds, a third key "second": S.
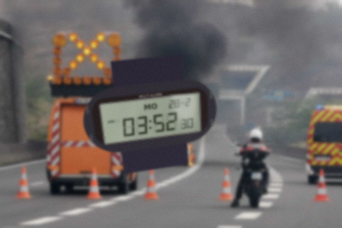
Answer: {"hour": 3, "minute": 52}
